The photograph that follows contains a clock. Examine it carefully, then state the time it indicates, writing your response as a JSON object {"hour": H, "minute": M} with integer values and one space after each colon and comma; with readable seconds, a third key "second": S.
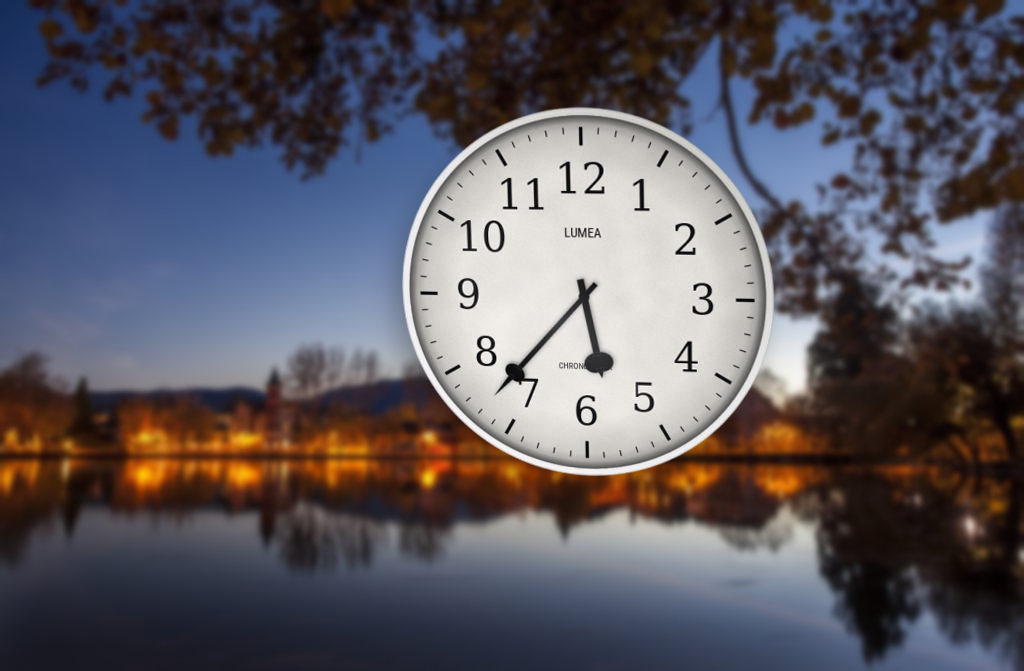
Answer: {"hour": 5, "minute": 37}
